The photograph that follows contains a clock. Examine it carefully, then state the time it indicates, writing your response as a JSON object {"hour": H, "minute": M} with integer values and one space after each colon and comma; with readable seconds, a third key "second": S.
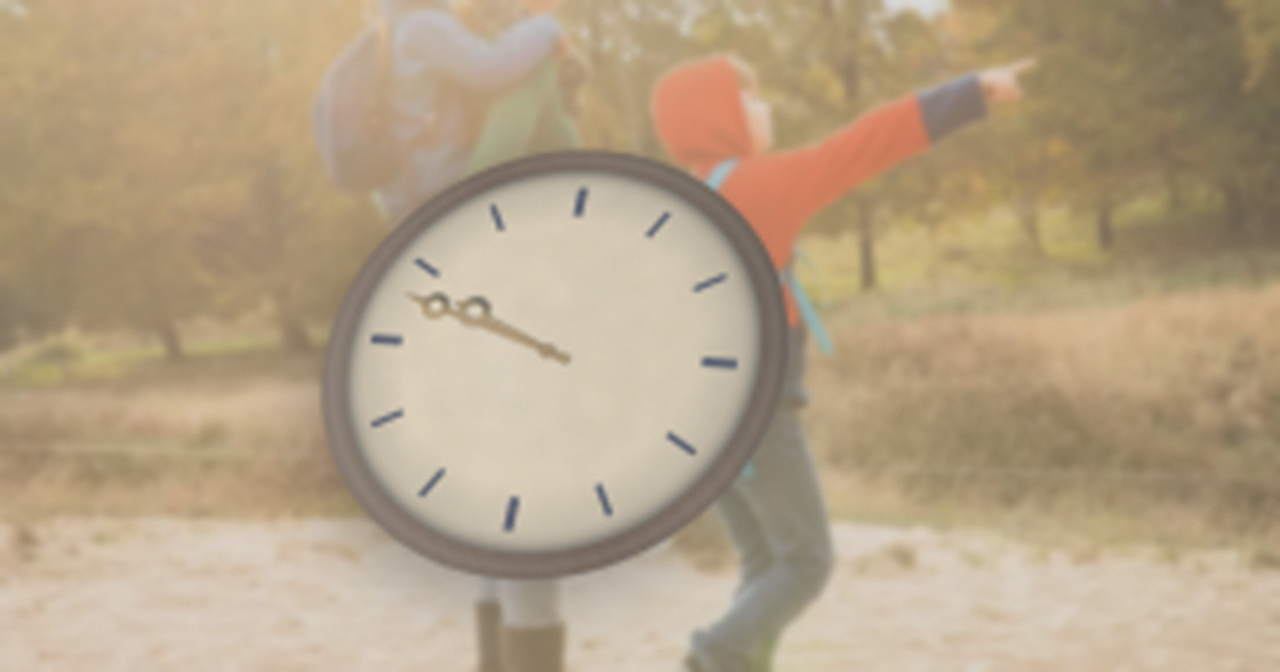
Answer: {"hour": 9, "minute": 48}
